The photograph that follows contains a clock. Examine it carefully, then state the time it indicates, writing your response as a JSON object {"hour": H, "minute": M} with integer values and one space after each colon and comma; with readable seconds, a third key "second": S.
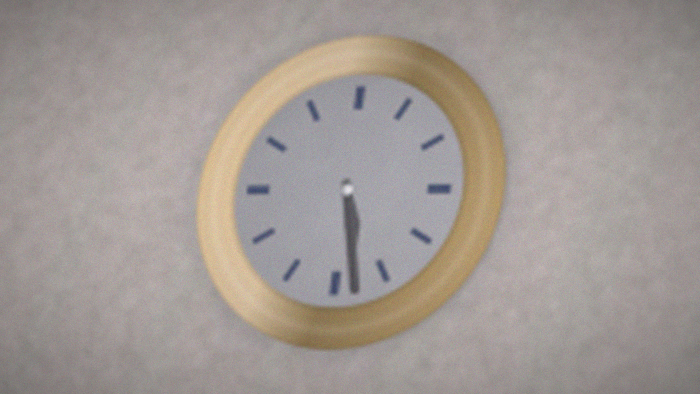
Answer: {"hour": 5, "minute": 28}
